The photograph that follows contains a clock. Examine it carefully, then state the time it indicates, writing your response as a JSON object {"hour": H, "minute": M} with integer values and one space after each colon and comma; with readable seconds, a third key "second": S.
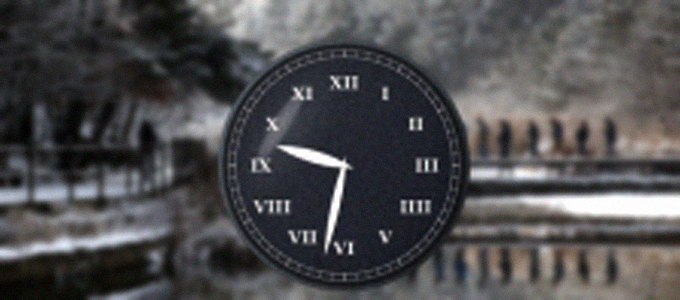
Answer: {"hour": 9, "minute": 32}
